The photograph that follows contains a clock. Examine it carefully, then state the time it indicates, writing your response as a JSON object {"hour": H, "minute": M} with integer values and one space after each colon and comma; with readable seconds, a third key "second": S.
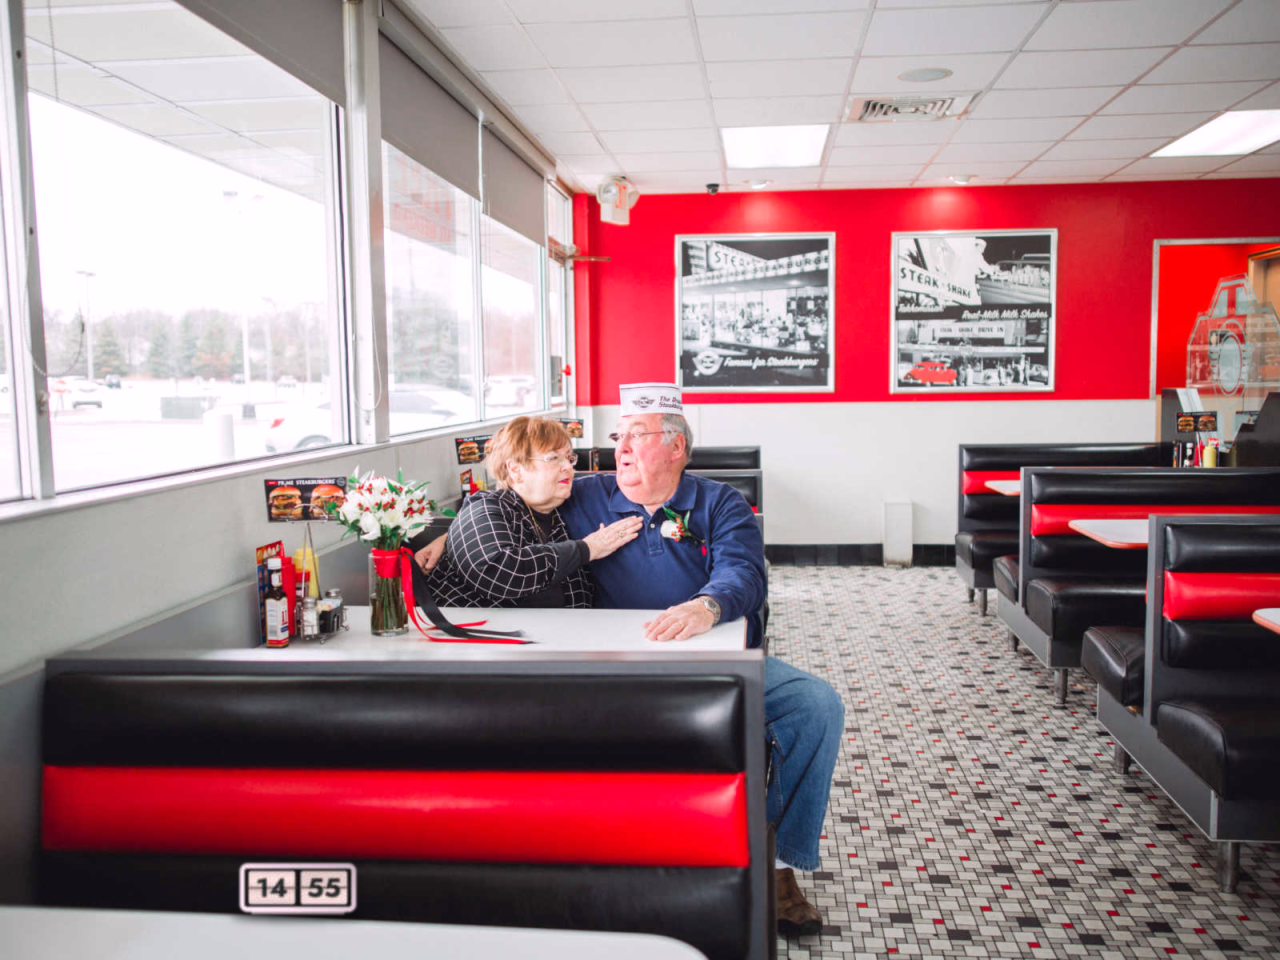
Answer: {"hour": 14, "minute": 55}
